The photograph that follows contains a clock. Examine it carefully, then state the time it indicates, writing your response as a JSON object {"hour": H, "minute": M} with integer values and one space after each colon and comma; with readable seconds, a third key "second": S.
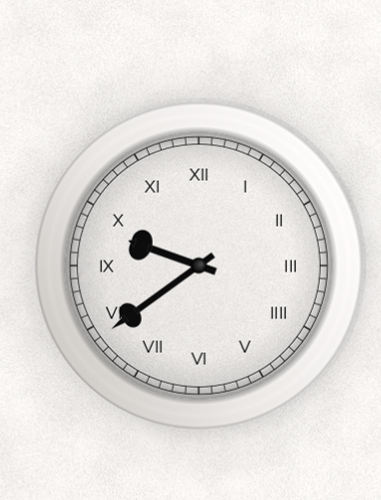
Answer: {"hour": 9, "minute": 39}
